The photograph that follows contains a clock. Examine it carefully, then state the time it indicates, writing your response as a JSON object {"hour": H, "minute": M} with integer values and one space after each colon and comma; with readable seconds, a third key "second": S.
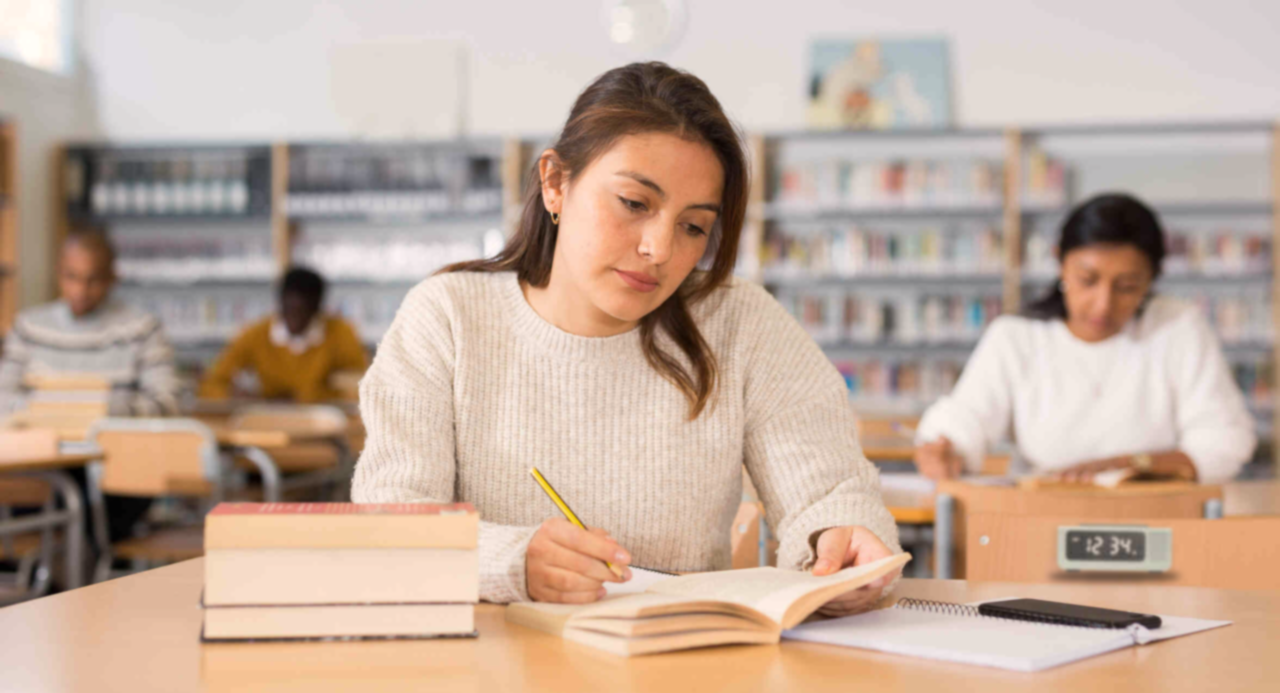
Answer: {"hour": 12, "minute": 34}
